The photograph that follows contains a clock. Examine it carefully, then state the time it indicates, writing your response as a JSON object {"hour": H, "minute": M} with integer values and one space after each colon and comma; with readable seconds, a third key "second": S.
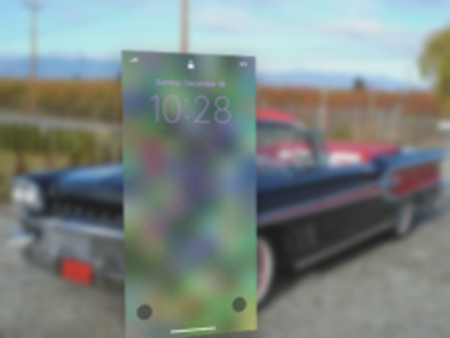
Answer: {"hour": 10, "minute": 28}
